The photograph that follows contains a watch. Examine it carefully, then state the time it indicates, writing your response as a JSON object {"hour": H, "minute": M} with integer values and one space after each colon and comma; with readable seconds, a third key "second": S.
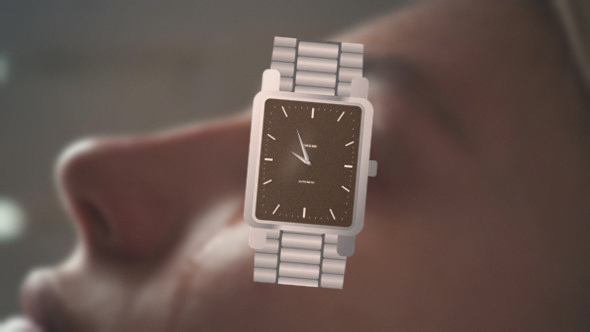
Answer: {"hour": 9, "minute": 56}
